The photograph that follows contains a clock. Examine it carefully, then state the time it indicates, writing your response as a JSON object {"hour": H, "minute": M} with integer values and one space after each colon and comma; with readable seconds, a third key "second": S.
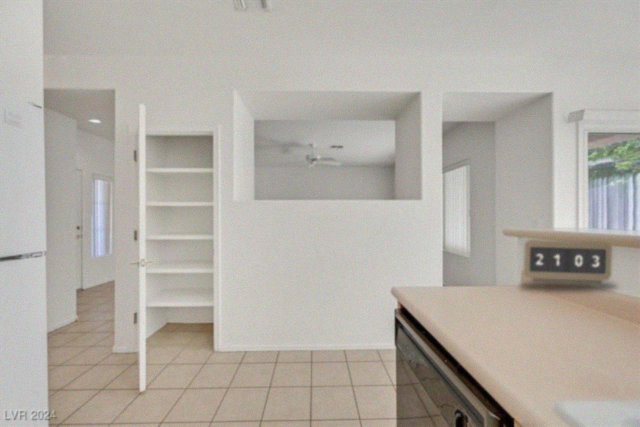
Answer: {"hour": 21, "minute": 3}
